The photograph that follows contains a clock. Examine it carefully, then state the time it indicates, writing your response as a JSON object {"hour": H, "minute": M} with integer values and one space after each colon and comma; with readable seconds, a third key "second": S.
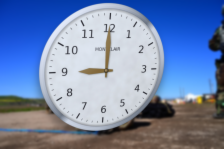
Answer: {"hour": 9, "minute": 0}
